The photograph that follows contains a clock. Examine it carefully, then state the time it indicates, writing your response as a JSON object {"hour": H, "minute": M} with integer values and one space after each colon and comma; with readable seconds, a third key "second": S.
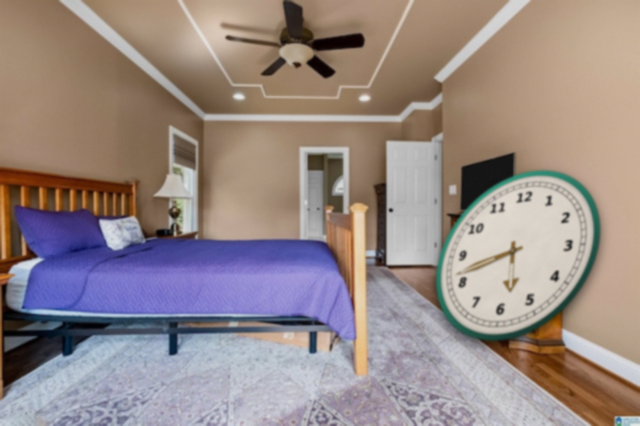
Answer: {"hour": 5, "minute": 42}
